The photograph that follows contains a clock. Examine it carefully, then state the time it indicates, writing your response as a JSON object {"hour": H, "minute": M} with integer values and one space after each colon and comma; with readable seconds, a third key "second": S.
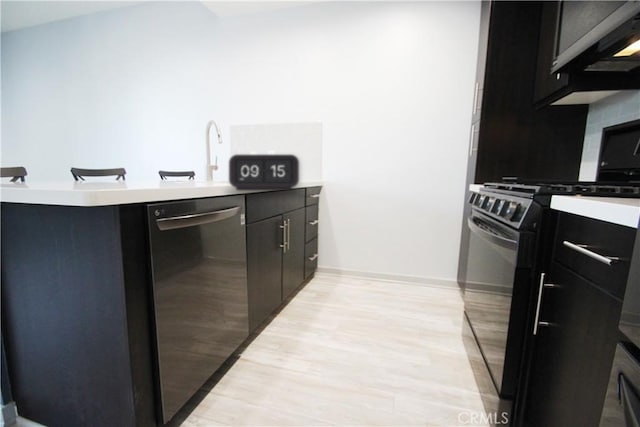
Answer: {"hour": 9, "minute": 15}
